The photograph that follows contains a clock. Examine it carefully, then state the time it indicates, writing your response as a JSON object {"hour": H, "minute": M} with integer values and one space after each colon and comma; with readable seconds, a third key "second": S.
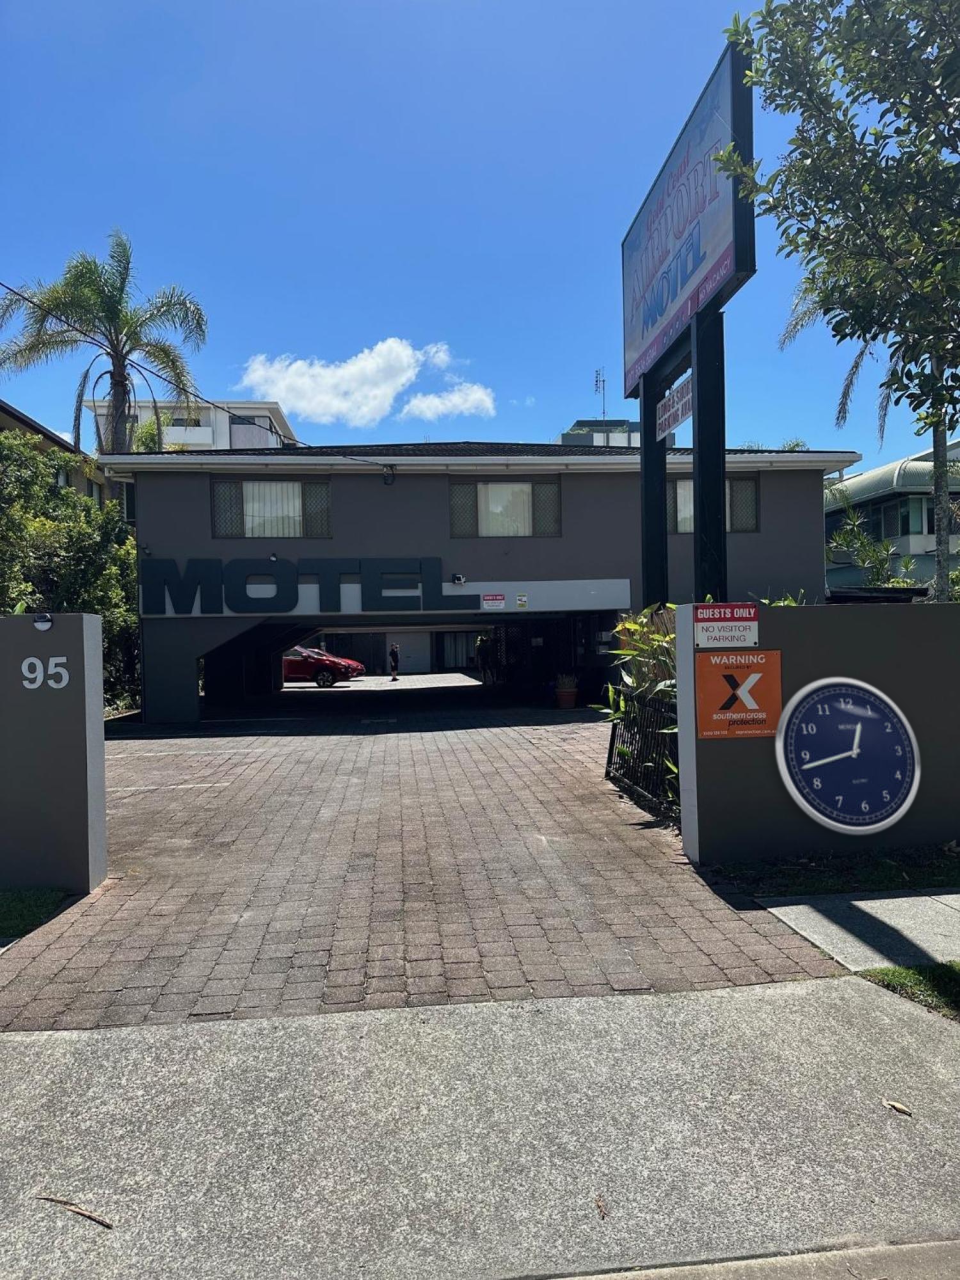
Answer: {"hour": 12, "minute": 43}
